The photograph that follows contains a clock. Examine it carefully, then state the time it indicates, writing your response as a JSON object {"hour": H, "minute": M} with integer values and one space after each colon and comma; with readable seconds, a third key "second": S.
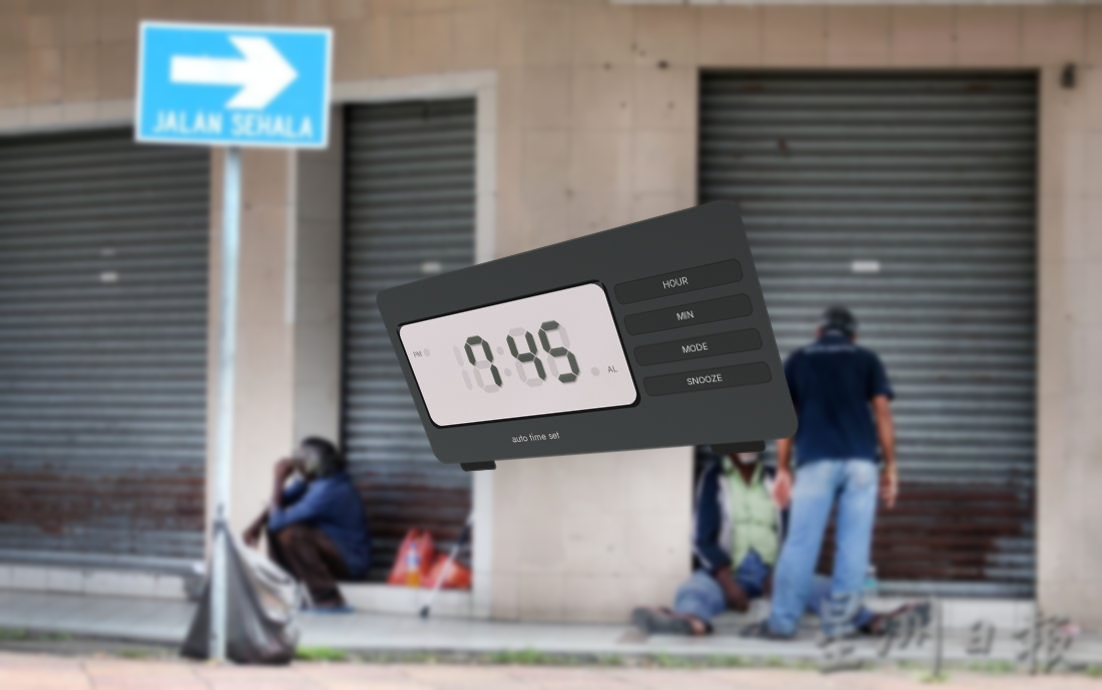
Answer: {"hour": 7, "minute": 45}
